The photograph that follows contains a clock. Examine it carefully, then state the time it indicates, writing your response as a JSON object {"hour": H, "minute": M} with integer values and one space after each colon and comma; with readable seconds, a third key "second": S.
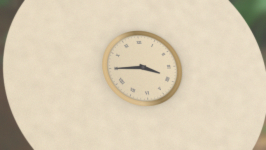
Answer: {"hour": 3, "minute": 45}
